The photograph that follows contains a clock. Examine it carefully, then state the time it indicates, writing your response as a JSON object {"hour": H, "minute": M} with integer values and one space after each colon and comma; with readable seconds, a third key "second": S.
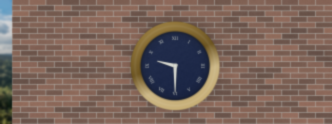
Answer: {"hour": 9, "minute": 30}
